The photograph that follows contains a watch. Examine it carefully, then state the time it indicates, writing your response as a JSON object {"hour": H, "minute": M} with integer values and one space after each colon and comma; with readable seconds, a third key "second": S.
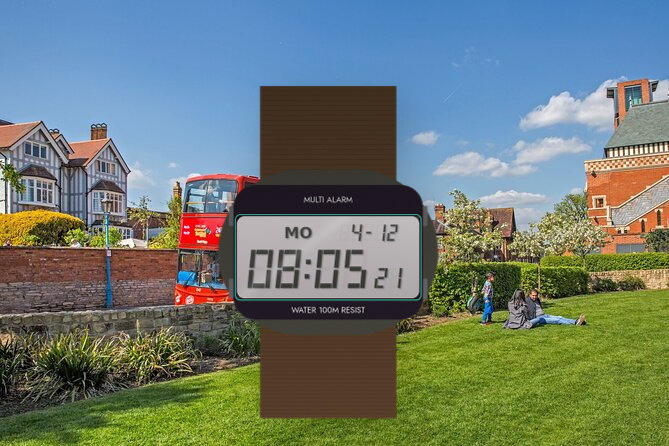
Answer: {"hour": 8, "minute": 5, "second": 21}
